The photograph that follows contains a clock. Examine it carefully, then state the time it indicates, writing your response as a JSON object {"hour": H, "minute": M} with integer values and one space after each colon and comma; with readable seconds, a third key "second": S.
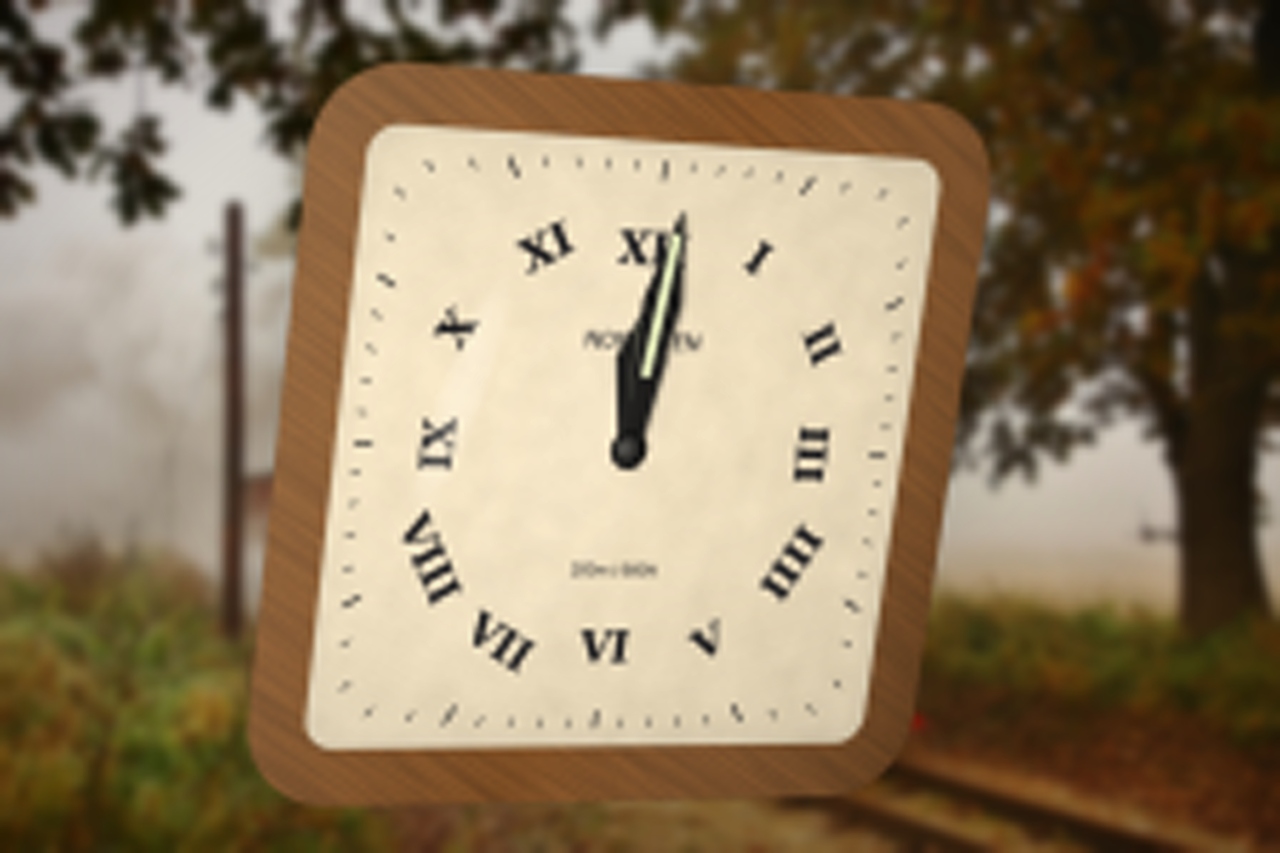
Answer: {"hour": 12, "minute": 1}
